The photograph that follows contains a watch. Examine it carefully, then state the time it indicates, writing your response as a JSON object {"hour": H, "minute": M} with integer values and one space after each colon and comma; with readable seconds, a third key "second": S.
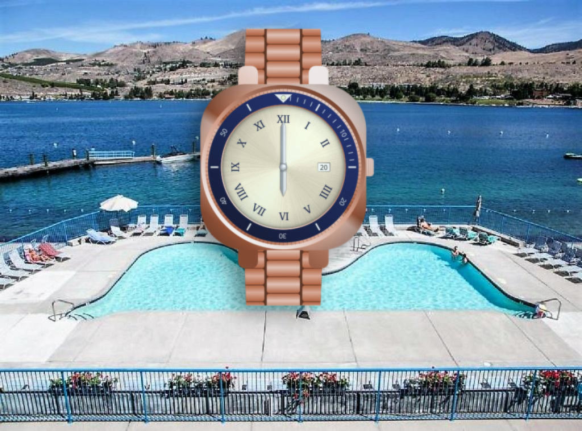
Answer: {"hour": 6, "minute": 0}
